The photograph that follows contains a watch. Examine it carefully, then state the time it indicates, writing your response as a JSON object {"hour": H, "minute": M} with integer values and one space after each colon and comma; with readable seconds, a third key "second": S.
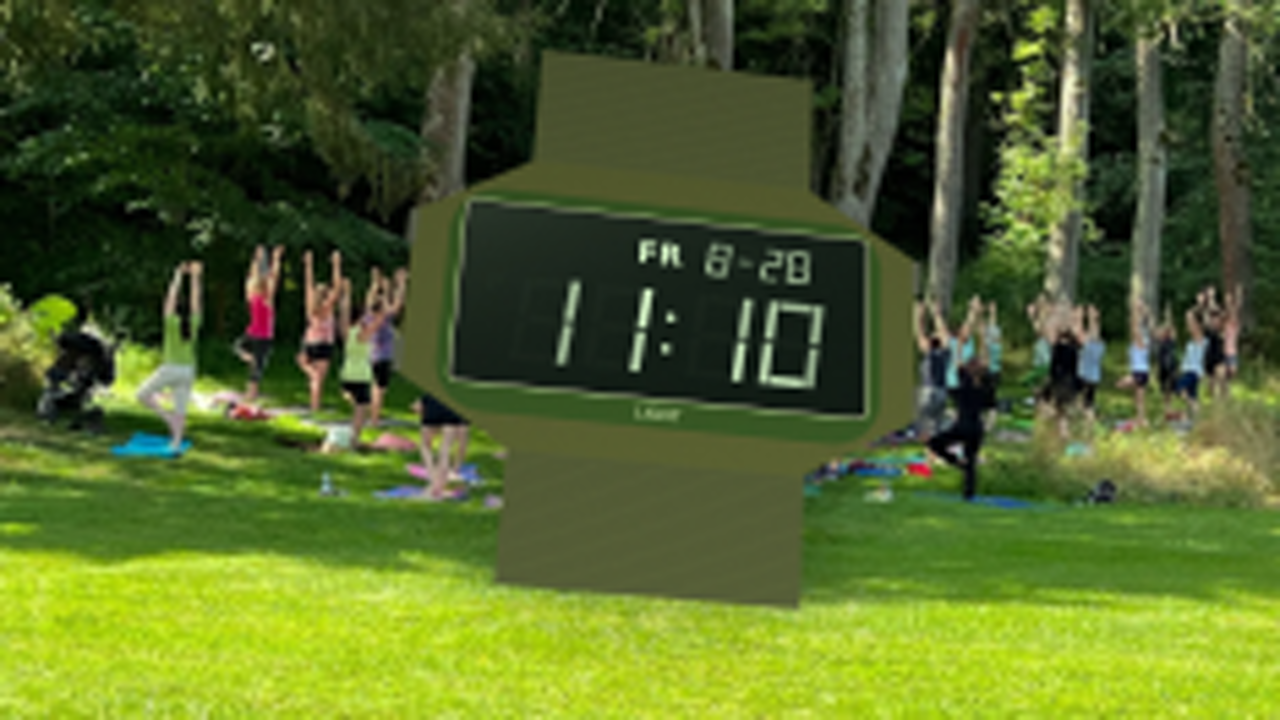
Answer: {"hour": 11, "minute": 10}
